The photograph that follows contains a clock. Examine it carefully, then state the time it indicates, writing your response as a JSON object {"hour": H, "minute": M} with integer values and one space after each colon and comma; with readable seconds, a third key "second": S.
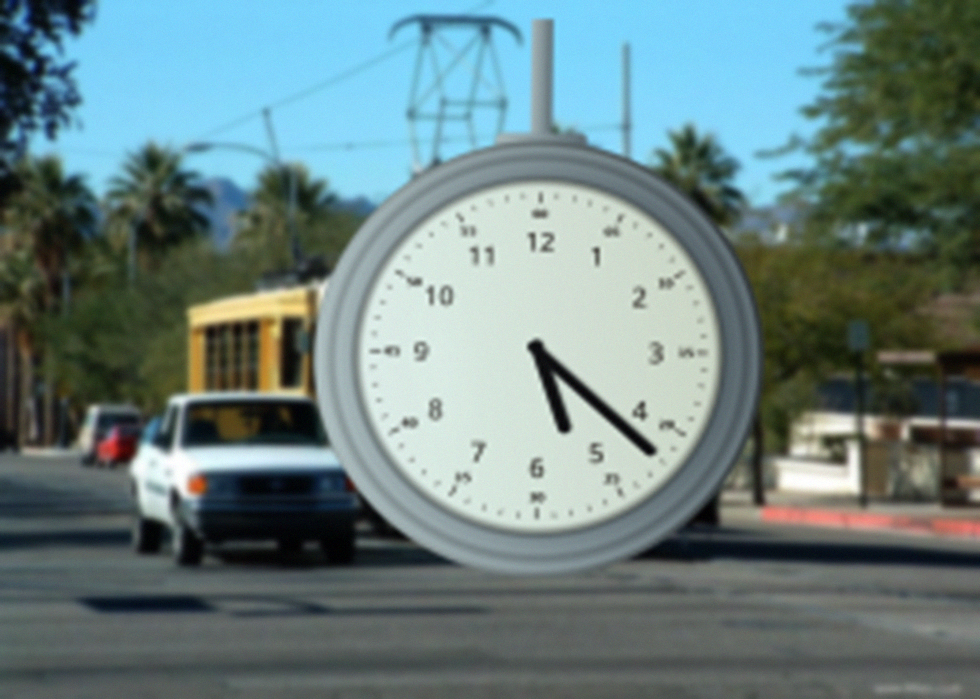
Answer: {"hour": 5, "minute": 22}
